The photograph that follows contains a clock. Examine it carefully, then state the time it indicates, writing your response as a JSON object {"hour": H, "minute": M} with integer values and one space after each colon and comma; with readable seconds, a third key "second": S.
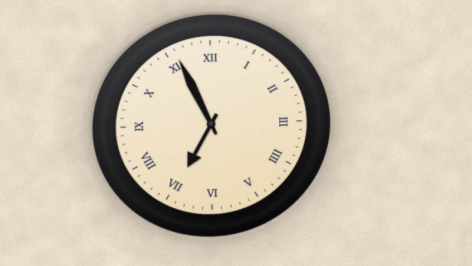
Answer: {"hour": 6, "minute": 56}
